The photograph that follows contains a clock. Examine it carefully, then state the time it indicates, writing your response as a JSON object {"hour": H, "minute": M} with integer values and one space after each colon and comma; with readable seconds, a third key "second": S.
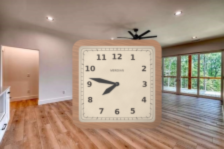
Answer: {"hour": 7, "minute": 47}
